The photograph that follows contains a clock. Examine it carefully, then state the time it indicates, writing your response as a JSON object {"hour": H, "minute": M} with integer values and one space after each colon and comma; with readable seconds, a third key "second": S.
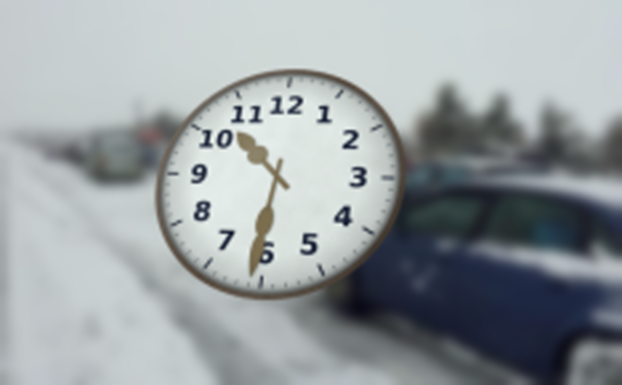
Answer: {"hour": 10, "minute": 31}
